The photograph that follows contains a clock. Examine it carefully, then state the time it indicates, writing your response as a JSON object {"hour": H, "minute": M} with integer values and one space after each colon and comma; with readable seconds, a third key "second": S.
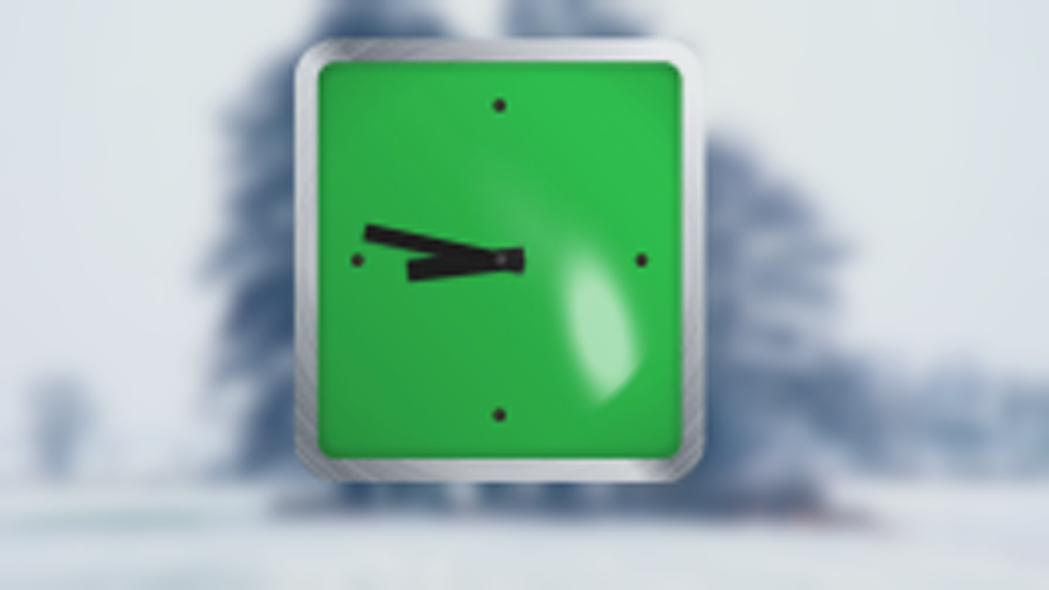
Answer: {"hour": 8, "minute": 47}
